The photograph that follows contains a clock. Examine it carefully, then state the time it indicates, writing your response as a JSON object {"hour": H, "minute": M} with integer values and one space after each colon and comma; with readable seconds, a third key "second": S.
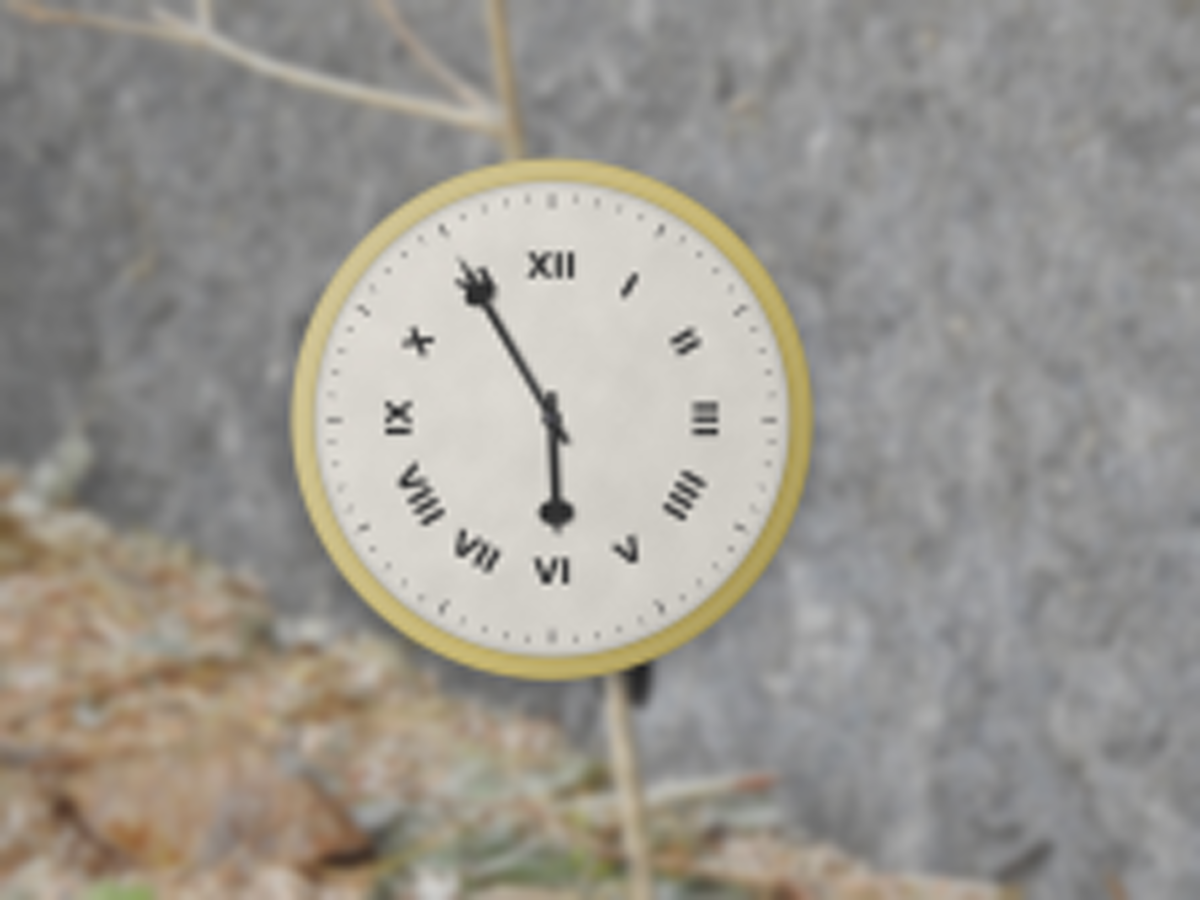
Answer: {"hour": 5, "minute": 55}
